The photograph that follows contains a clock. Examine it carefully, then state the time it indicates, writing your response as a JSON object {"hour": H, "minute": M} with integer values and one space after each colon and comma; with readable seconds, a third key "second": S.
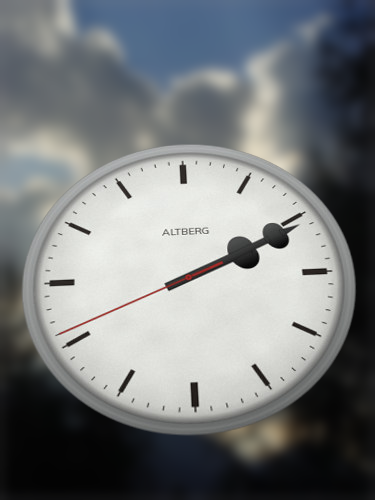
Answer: {"hour": 2, "minute": 10, "second": 41}
